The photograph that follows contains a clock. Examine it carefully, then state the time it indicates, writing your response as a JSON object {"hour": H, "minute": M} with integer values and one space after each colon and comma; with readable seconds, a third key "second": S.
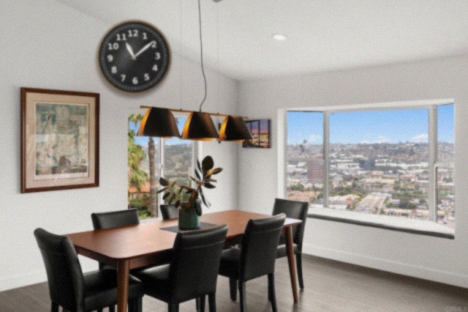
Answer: {"hour": 11, "minute": 9}
